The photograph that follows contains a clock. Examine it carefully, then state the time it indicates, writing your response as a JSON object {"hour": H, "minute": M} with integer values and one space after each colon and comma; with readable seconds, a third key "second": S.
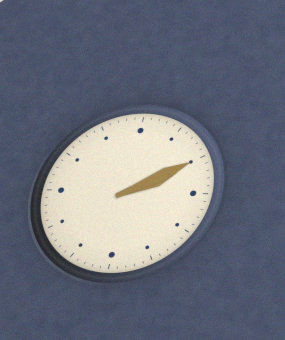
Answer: {"hour": 2, "minute": 10}
